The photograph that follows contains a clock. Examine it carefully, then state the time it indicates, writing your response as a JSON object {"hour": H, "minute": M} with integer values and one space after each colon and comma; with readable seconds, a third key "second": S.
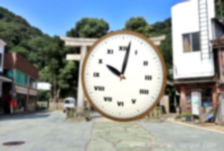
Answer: {"hour": 10, "minute": 2}
